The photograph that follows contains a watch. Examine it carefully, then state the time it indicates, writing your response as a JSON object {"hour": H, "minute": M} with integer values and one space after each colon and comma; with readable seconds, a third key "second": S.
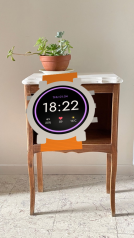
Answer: {"hour": 18, "minute": 22}
